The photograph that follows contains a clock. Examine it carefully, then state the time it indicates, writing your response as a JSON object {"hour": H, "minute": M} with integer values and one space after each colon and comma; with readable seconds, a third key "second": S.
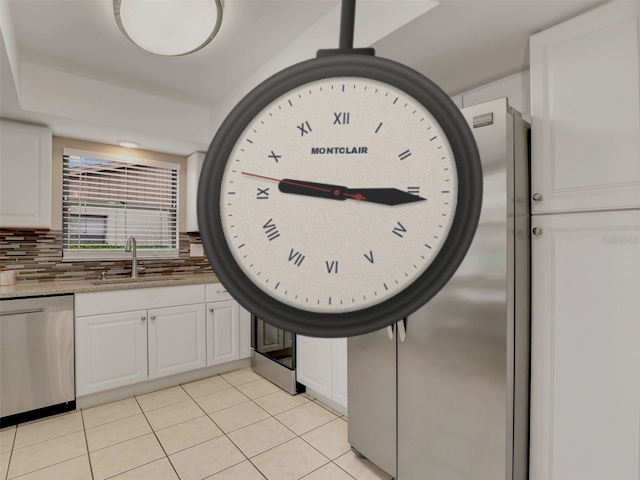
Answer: {"hour": 9, "minute": 15, "second": 47}
